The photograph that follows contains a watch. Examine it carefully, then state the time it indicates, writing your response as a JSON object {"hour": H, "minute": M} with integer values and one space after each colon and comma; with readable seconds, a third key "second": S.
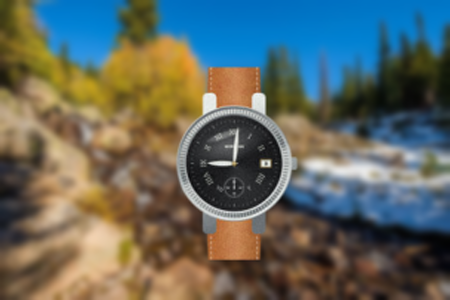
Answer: {"hour": 9, "minute": 1}
